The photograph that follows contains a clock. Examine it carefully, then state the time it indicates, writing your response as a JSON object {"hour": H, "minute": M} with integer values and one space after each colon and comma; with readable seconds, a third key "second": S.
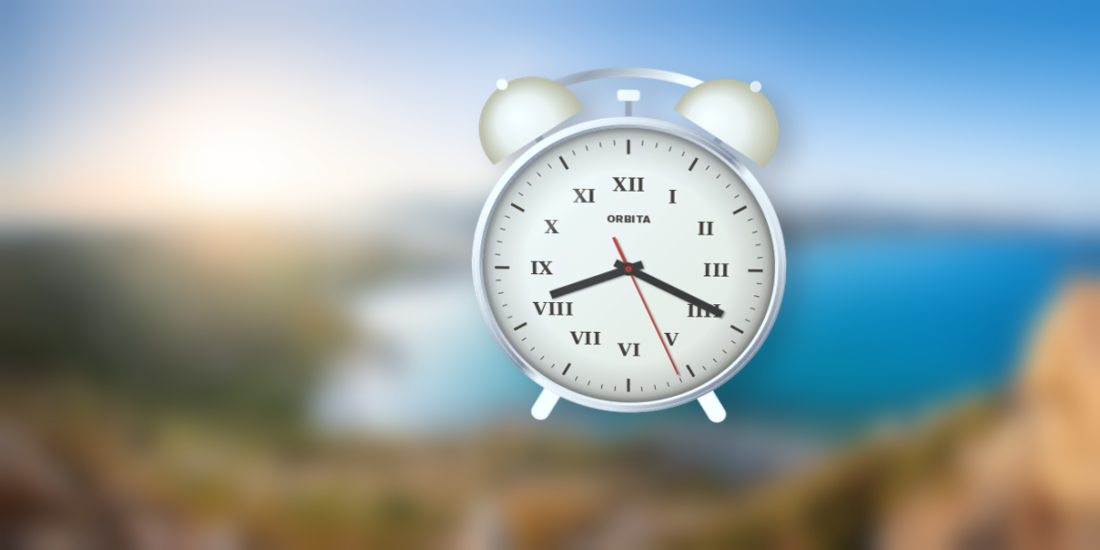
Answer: {"hour": 8, "minute": 19, "second": 26}
